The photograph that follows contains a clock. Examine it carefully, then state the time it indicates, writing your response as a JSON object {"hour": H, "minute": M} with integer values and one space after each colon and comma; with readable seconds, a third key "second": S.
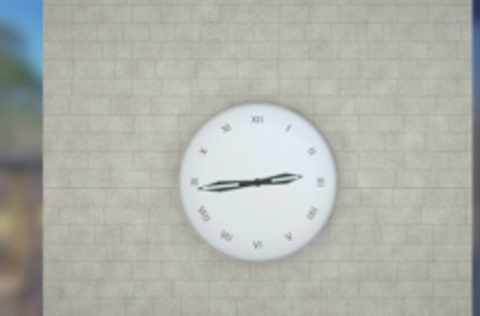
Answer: {"hour": 2, "minute": 44}
